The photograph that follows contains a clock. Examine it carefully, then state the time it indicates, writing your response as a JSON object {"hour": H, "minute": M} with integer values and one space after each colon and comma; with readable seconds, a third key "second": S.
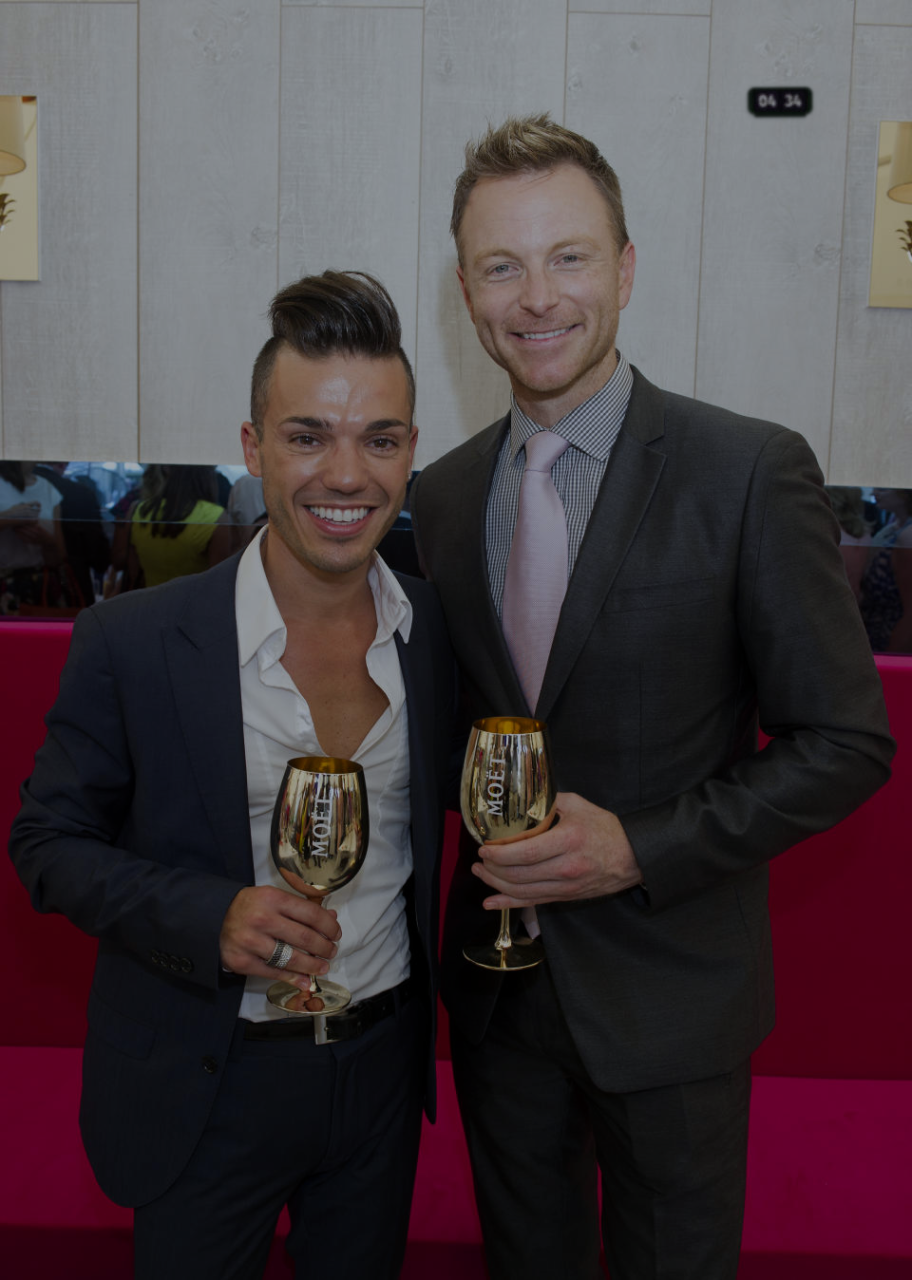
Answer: {"hour": 4, "minute": 34}
